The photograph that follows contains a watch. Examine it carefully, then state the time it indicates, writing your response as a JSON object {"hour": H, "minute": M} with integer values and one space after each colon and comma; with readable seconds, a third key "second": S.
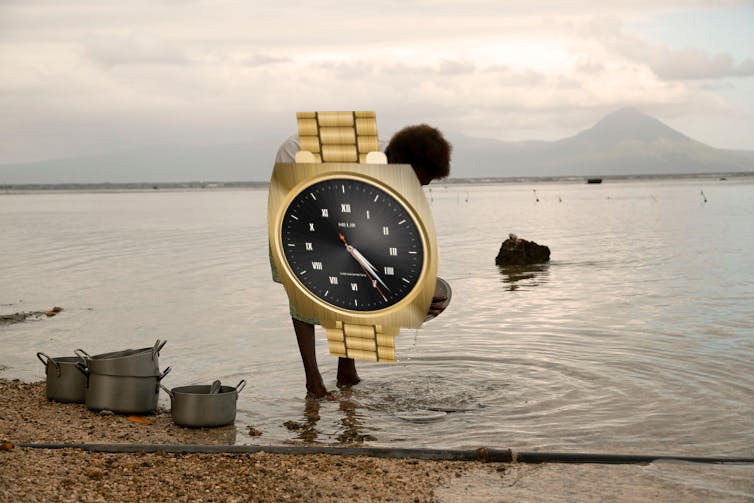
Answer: {"hour": 4, "minute": 23, "second": 25}
